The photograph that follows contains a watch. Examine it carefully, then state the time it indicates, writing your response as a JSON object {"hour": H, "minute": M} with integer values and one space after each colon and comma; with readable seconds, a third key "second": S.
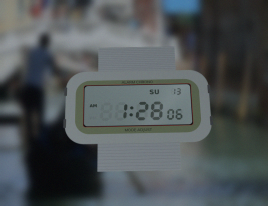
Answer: {"hour": 1, "minute": 28, "second": 6}
